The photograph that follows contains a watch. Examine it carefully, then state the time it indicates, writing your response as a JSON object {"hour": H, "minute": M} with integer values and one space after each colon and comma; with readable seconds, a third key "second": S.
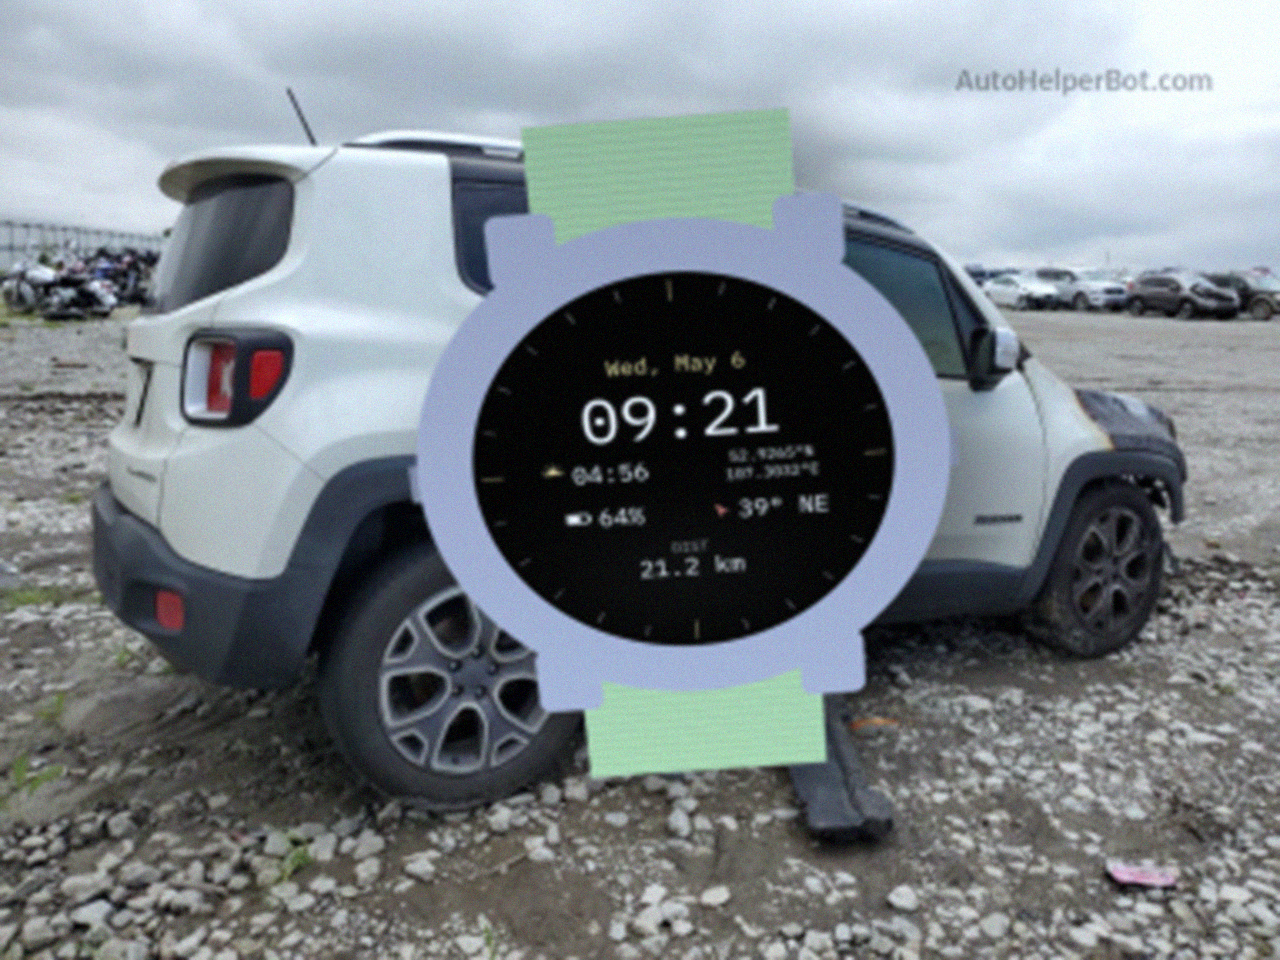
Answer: {"hour": 9, "minute": 21}
